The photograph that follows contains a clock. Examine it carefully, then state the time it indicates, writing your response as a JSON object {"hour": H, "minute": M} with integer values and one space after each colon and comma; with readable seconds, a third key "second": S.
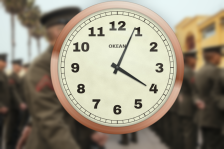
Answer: {"hour": 4, "minute": 4}
